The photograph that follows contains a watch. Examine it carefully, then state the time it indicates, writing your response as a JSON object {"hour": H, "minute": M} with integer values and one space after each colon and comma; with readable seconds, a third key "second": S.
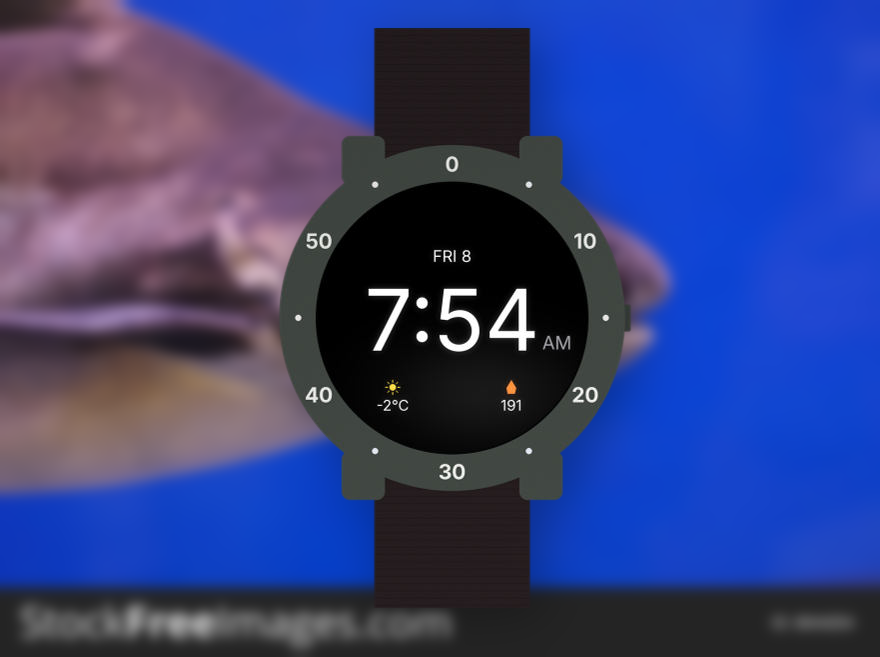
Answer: {"hour": 7, "minute": 54}
